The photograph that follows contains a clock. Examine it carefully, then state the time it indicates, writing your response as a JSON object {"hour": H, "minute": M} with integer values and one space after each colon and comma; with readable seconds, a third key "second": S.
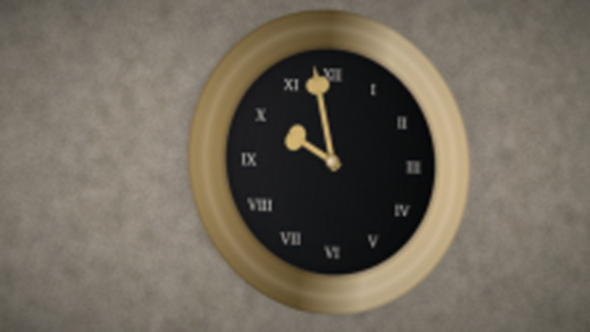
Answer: {"hour": 9, "minute": 58}
